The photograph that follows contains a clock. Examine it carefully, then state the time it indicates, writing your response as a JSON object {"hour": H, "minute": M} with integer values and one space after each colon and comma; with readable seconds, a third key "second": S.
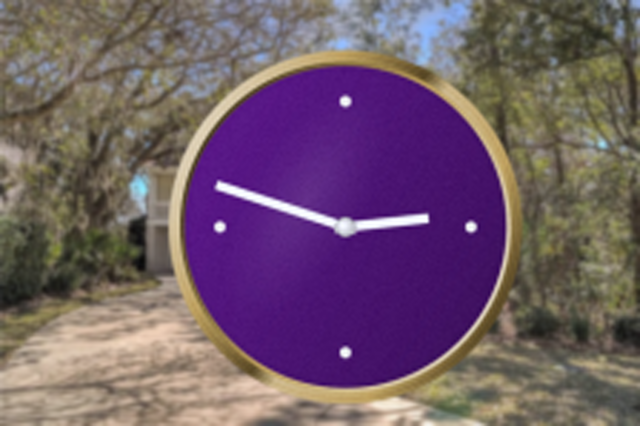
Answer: {"hour": 2, "minute": 48}
